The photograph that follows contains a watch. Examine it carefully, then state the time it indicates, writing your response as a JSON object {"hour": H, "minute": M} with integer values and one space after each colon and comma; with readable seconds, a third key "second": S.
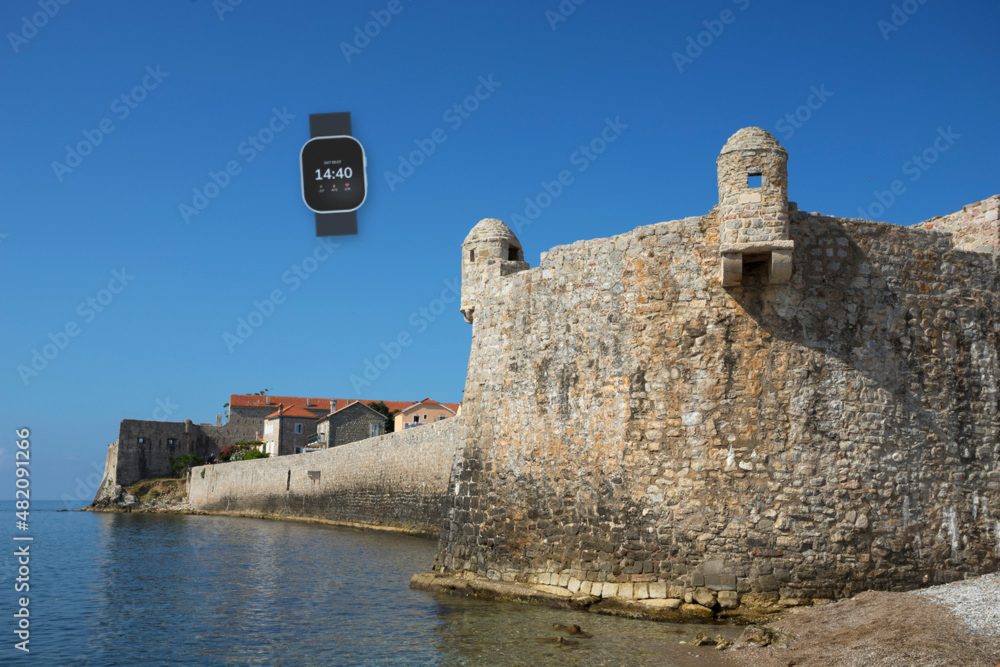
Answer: {"hour": 14, "minute": 40}
